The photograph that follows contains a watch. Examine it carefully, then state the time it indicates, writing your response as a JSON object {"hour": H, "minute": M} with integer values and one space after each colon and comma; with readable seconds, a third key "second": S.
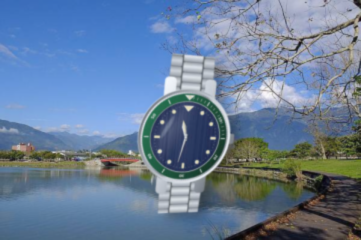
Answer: {"hour": 11, "minute": 32}
